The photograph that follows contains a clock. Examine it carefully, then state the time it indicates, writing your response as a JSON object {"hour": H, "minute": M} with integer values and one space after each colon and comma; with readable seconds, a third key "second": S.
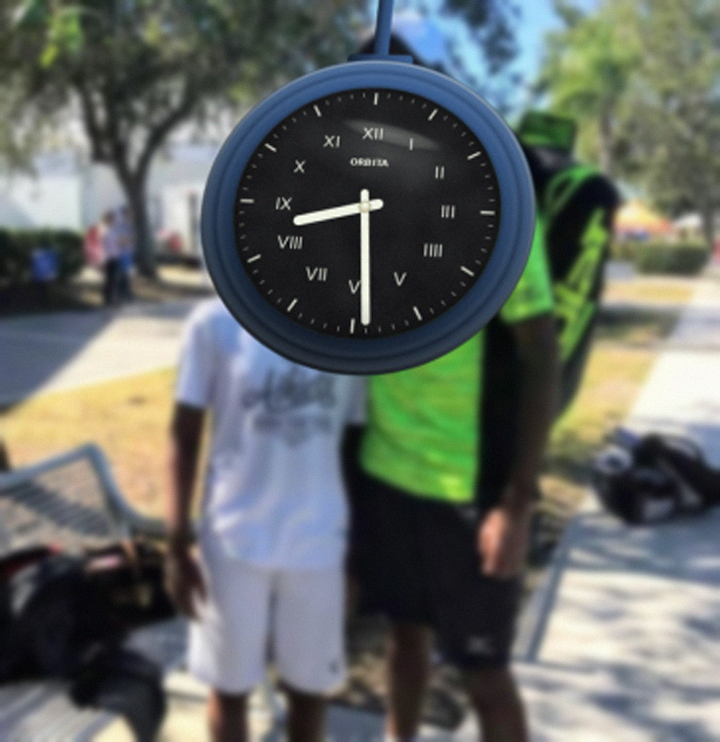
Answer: {"hour": 8, "minute": 29}
